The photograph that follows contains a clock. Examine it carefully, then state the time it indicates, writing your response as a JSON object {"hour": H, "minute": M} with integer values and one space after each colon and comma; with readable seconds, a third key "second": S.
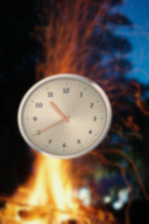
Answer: {"hour": 10, "minute": 40}
